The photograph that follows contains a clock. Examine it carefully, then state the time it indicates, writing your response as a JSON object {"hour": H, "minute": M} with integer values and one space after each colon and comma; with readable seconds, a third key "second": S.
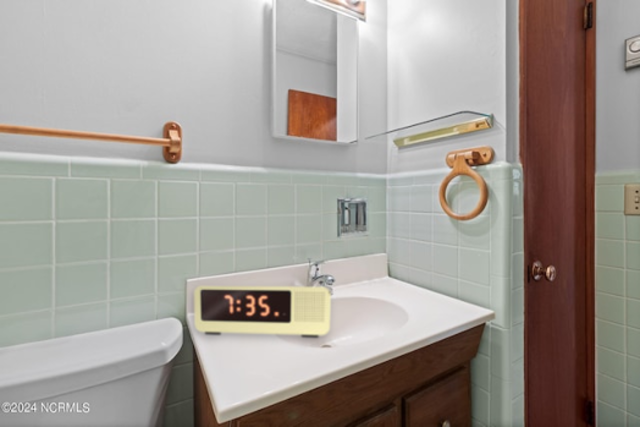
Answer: {"hour": 7, "minute": 35}
